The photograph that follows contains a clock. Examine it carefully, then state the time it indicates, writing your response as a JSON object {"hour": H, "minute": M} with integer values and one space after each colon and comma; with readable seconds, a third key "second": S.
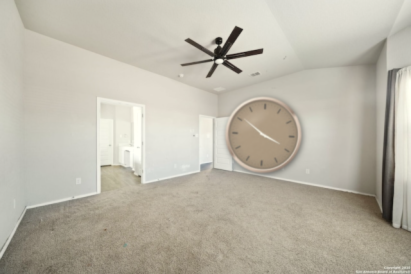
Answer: {"hour": 3, "minute": 51}
